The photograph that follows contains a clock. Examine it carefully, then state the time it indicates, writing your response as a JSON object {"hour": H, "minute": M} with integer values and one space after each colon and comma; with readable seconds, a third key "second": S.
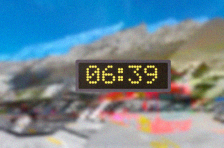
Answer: {"hour": 6, "minute": 39}
